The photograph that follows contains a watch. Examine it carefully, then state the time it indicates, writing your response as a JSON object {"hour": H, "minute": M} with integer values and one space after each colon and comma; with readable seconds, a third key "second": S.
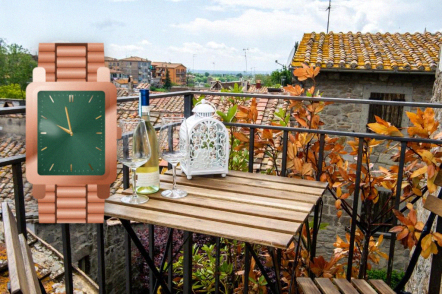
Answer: {"hour": 9, "minute": 58}
